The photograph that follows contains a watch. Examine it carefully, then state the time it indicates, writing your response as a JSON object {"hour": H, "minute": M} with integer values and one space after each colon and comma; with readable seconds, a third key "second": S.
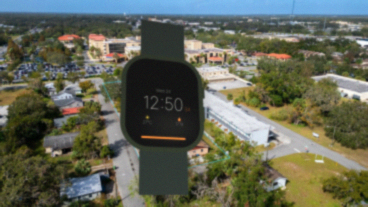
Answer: {"hour": 12, "minute": 50}
